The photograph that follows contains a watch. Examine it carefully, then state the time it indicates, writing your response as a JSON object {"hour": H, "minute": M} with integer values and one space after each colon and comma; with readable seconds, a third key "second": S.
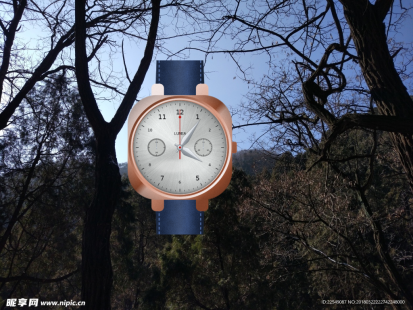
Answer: {"hour": 4, "minute": 6}
